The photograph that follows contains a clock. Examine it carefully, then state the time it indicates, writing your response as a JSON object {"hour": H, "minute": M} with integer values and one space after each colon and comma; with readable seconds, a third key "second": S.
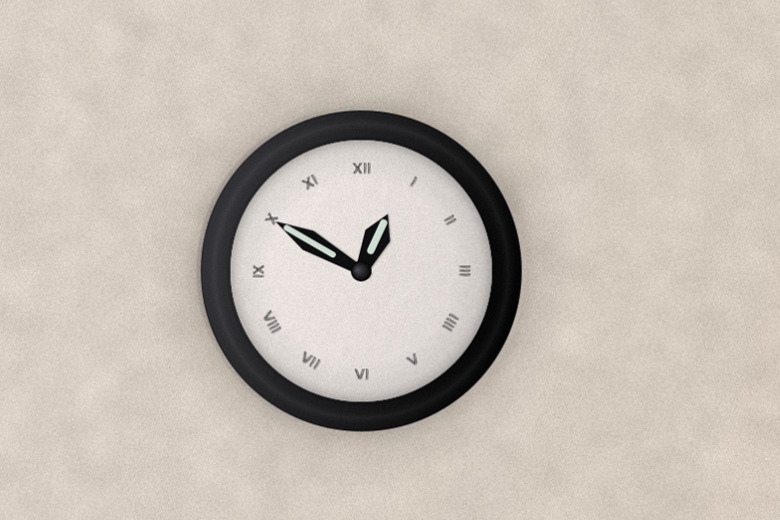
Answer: {"hour": 12, "minute": 50}
